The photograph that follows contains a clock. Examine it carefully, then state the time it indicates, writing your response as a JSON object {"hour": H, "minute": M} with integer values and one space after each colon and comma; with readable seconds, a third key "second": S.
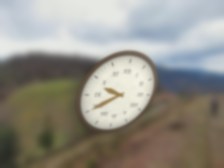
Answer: {"hour": 9, "minute": 40}
